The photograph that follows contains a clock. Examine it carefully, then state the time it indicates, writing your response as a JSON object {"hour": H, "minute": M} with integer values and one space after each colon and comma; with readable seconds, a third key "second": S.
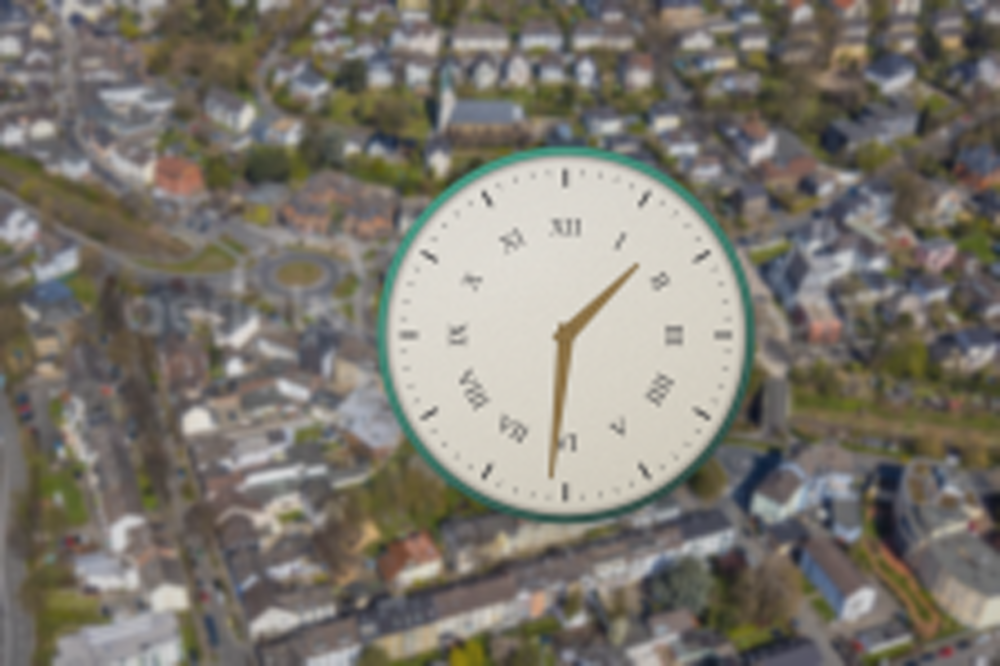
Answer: {"hour": 1, "minute": 31}
